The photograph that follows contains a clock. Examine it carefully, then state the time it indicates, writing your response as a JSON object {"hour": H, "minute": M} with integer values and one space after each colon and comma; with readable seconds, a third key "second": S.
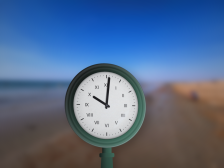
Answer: {"hour": 10, "minute": 1}
